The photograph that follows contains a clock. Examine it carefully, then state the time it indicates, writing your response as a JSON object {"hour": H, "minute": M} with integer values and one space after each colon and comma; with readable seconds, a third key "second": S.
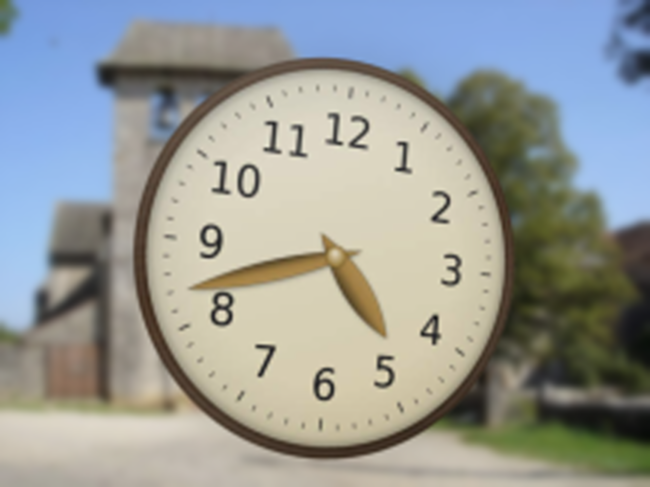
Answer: {"hour": 4, "minute": 42}
